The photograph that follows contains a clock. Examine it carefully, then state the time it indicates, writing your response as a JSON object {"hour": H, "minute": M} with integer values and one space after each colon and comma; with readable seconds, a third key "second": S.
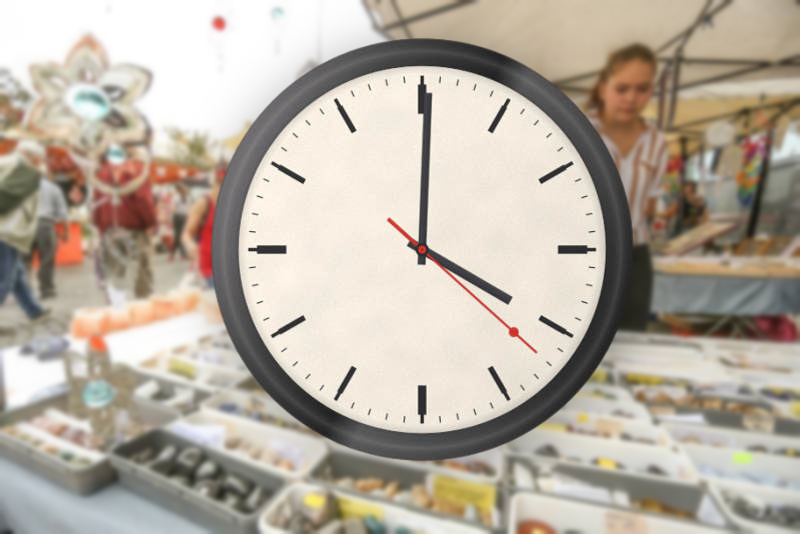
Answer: {"hour": 4, "minute": 0, "second": 22}
